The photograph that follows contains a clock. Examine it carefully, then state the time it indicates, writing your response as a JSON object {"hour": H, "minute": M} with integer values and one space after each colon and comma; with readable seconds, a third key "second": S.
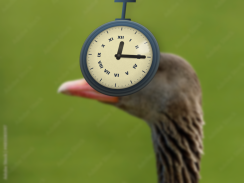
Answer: {"hour": 12, "minute": 15}
